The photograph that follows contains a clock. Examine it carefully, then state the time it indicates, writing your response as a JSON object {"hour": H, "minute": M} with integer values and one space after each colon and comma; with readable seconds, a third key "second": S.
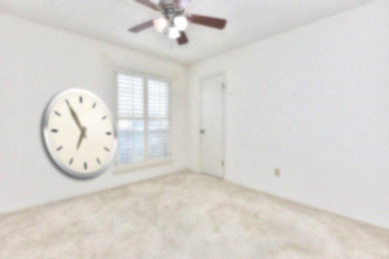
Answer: {"hour": 6, "minute": 55}
